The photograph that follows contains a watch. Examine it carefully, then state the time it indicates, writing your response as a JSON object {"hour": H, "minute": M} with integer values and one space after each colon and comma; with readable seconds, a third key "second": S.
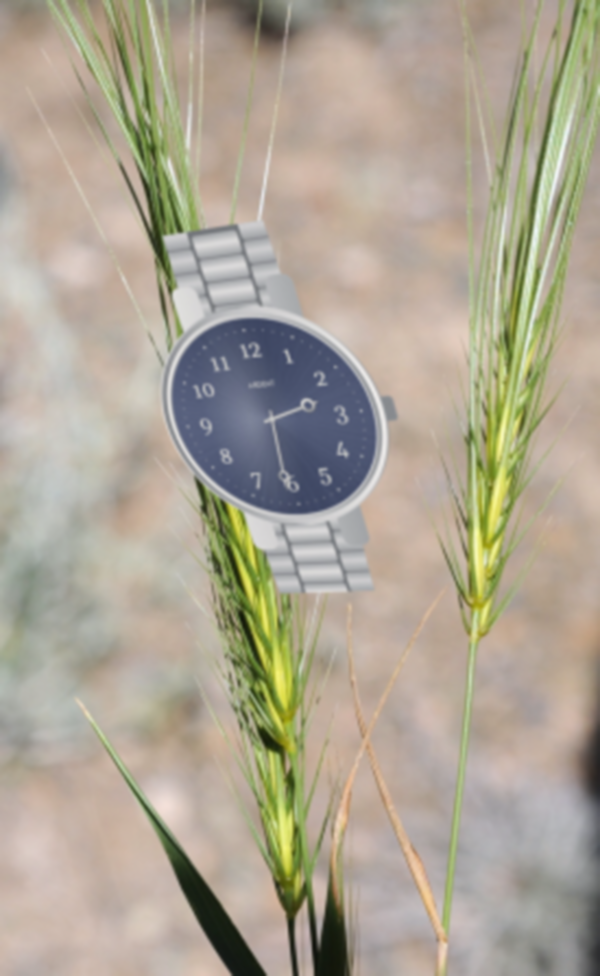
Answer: {"hour": 2, "minute": 31}
